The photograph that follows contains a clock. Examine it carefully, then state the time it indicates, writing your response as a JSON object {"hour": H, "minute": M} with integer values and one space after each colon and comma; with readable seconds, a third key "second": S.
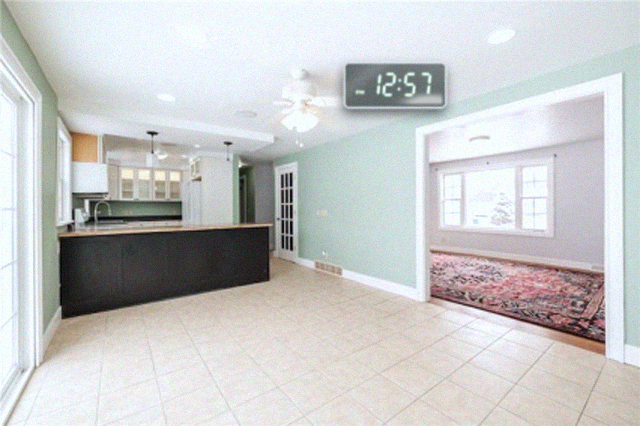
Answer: {"hour": 12, "minute": 57}
